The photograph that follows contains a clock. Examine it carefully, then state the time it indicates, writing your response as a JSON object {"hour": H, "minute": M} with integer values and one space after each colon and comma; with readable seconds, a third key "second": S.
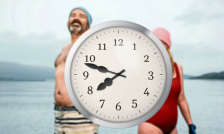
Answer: {"hour": 7, "minute": 48}
